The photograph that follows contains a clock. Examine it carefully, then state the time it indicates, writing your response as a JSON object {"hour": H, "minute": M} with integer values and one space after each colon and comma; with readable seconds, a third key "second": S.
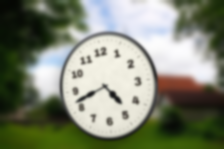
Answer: {"hour": 4, "minute": 42}
